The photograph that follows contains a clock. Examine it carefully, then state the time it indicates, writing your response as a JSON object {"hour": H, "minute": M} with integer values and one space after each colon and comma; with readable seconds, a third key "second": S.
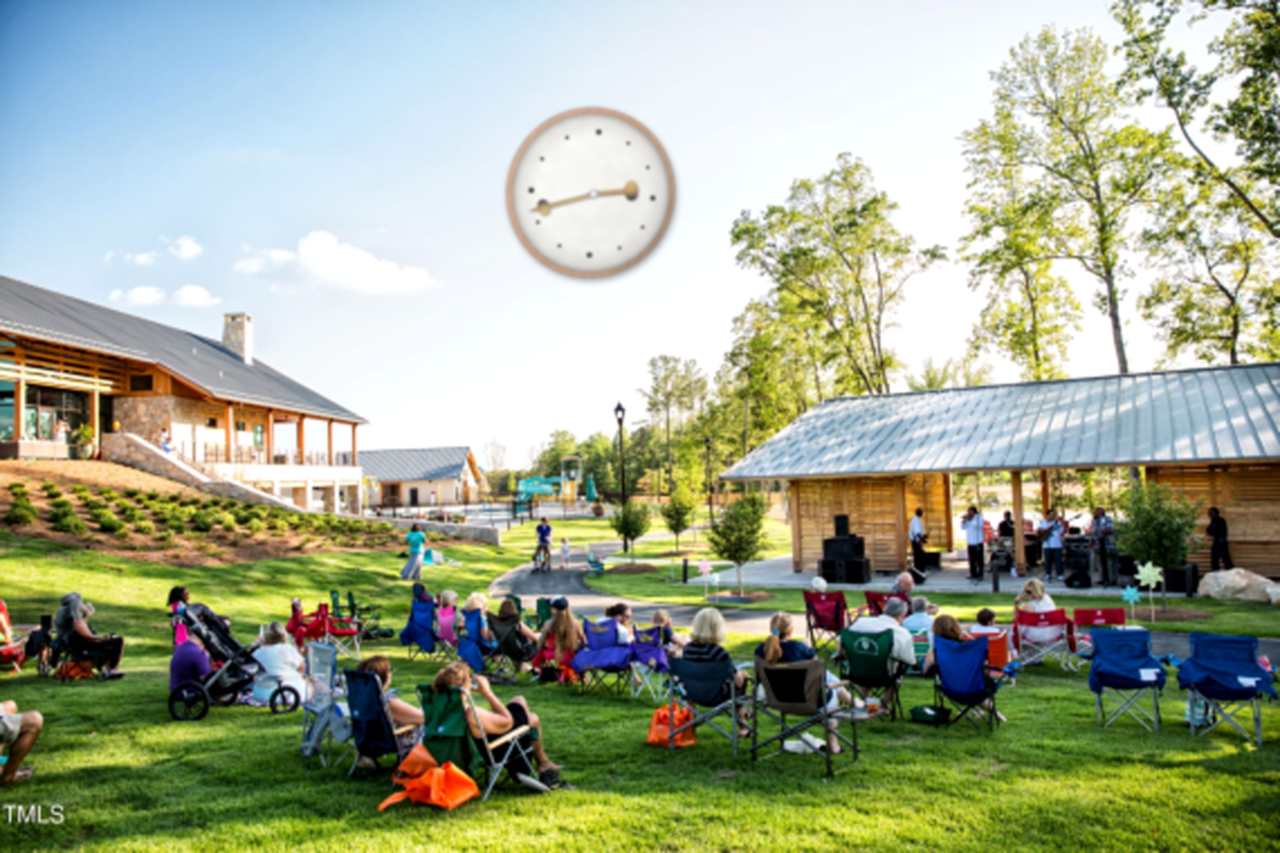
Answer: {"hour": 2, "minute": 42}
